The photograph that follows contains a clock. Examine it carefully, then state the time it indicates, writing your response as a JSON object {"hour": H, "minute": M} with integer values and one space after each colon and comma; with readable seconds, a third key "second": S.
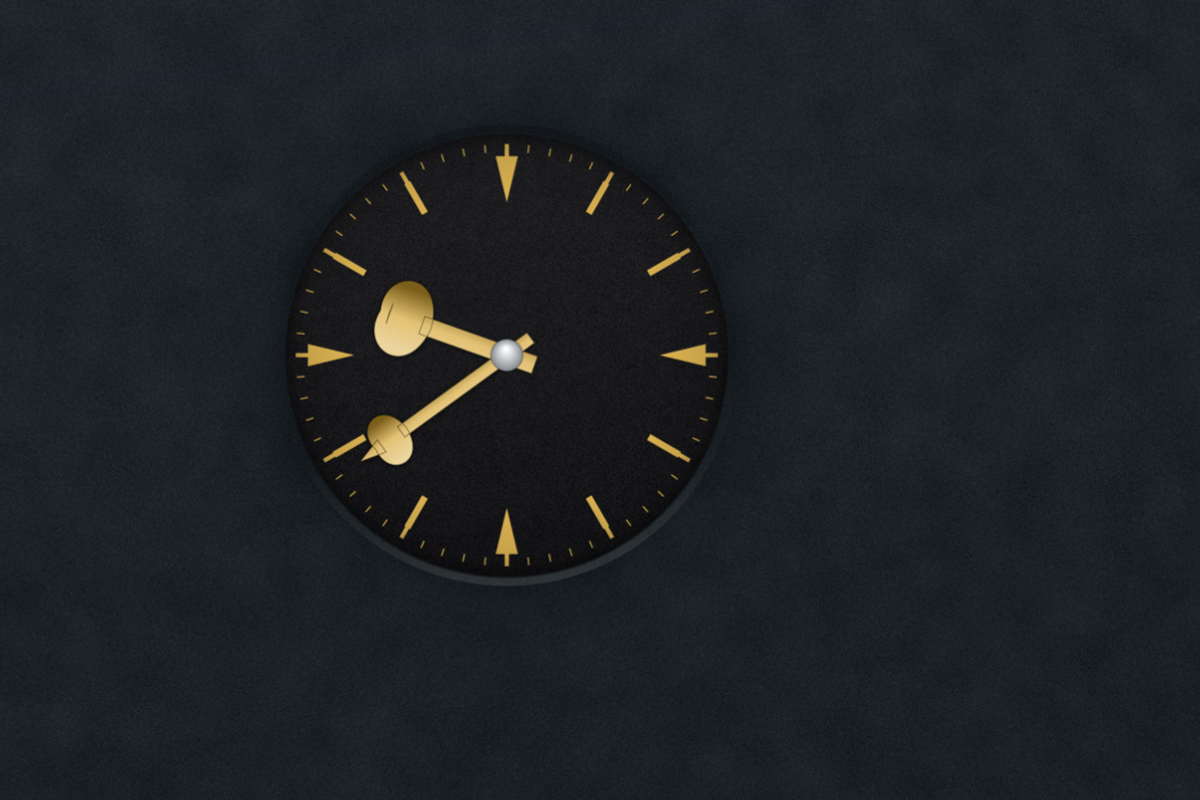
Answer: {"hour": 9, "minute": 39}
